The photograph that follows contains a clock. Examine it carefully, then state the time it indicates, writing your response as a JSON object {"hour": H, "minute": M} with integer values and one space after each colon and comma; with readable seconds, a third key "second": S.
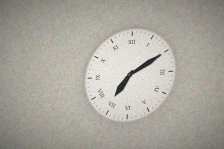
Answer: {"hour": 7, "minute": 10}
